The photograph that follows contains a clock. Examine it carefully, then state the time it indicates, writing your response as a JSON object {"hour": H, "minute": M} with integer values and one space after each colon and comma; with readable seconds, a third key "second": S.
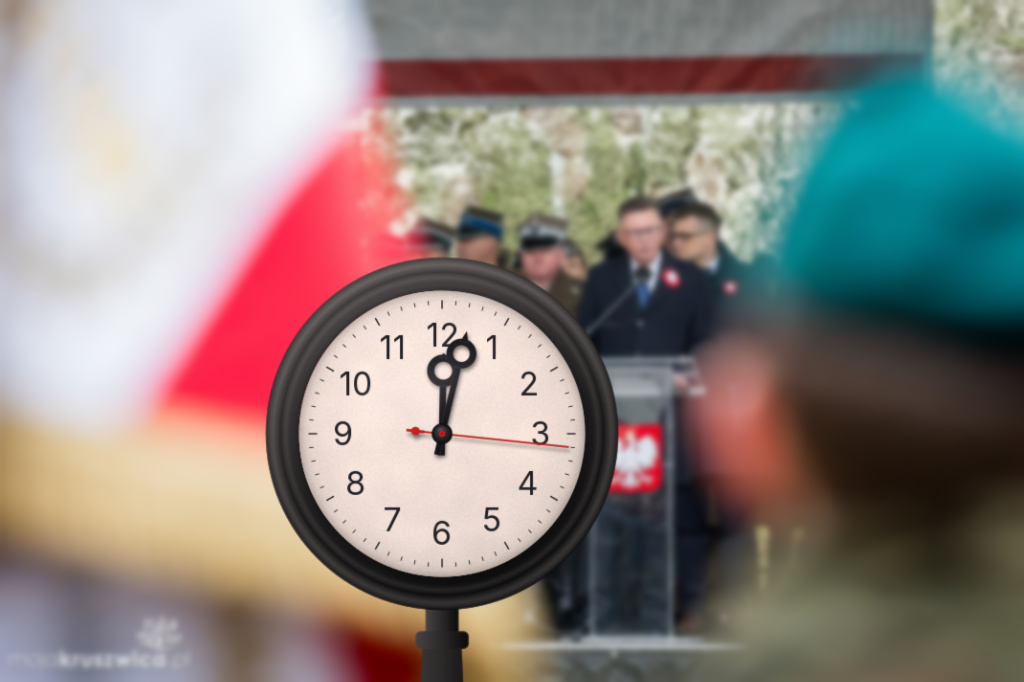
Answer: {"hour": 12, "minute": 2, "second": 16}
